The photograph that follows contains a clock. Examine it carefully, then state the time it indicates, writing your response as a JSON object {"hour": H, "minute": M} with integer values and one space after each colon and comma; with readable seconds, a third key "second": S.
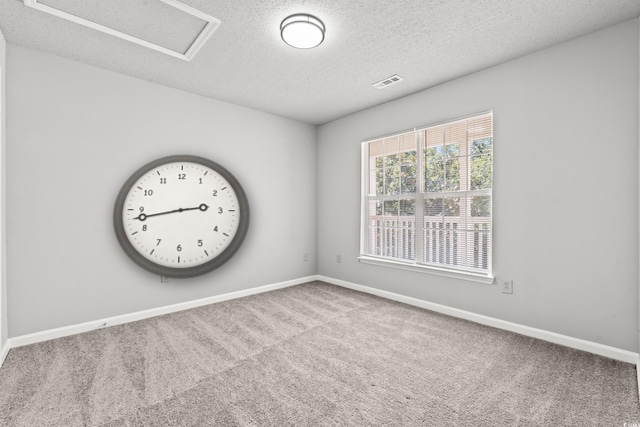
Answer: {"hour": 2, "minute": 43}
